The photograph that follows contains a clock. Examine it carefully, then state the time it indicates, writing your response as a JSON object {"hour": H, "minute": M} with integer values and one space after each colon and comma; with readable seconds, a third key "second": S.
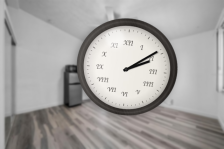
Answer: {"hour": 2, "minute": 9}
